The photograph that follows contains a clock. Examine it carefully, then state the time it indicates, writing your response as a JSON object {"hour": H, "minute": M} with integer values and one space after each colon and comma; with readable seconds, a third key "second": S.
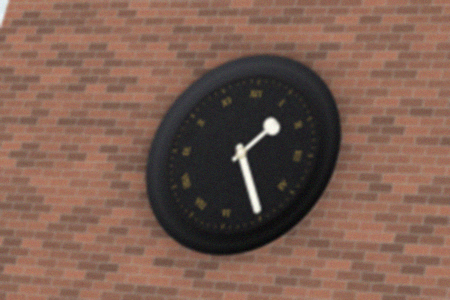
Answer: {"hour": 1, "minute": 25}
